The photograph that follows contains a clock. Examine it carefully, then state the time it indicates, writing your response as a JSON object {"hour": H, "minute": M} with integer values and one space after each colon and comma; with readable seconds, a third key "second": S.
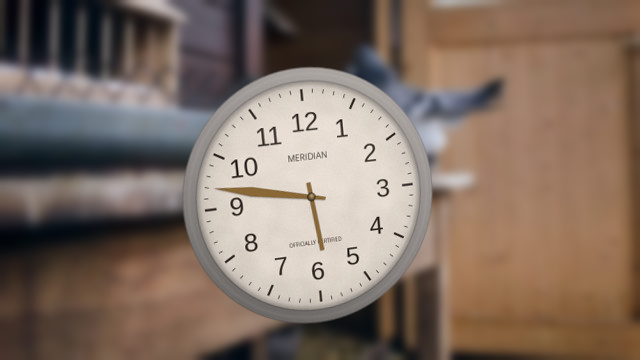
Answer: {"hour": 5, "minute": 47}
